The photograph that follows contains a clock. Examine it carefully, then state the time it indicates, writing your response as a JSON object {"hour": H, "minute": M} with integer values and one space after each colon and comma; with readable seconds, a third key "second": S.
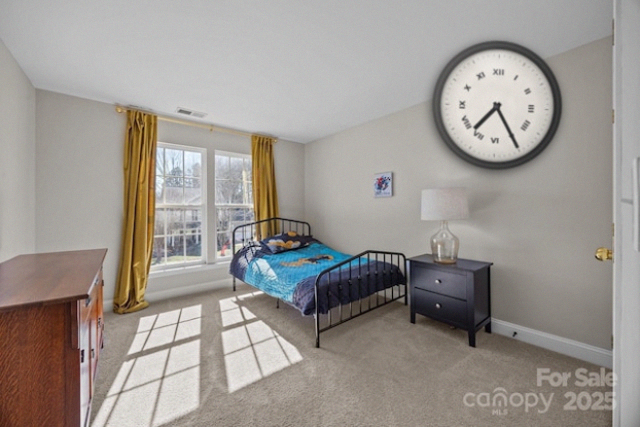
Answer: {"hour": 7, "minute": 25}
